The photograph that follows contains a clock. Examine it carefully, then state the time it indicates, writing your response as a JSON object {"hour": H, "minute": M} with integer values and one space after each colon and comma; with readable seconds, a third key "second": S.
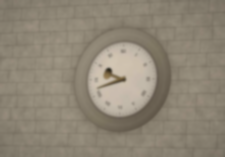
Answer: {"hour": 9, "minute": 42}
